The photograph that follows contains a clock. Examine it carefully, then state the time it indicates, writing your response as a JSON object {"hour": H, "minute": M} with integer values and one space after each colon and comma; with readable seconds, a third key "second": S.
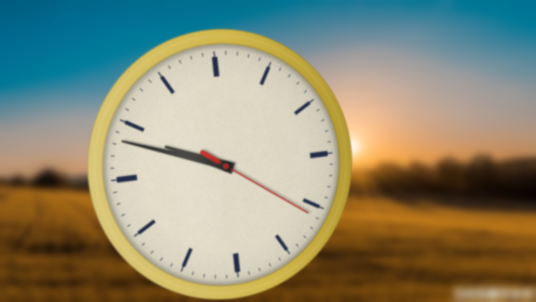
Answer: {"hour": 9, "minute": 48, "second": 21}
